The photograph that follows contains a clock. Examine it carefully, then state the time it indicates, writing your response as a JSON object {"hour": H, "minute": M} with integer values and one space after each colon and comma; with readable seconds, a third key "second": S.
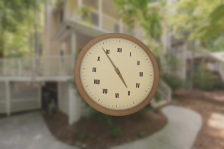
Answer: {"hour": 4, "minute": 54}
